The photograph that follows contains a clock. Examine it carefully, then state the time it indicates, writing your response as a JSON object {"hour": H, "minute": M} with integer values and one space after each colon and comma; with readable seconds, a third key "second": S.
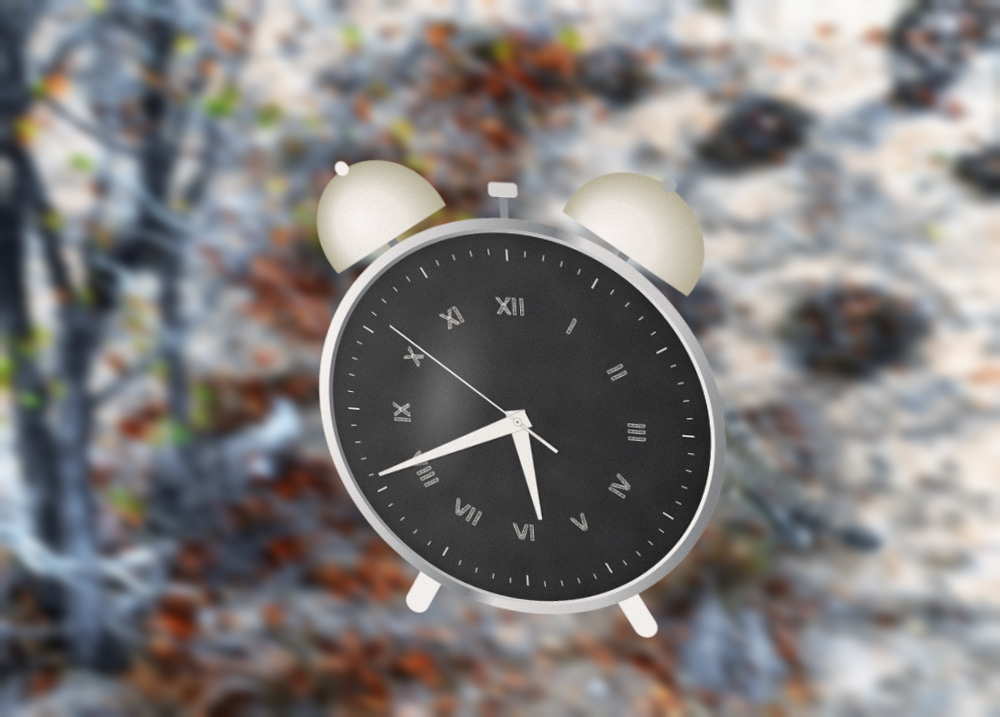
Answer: {"hour": 5, "minute": 40, "second": 51}
